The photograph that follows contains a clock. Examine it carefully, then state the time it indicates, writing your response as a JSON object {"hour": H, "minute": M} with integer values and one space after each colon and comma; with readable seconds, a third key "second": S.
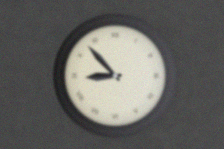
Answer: {"hour": 8, "minute": 53}
